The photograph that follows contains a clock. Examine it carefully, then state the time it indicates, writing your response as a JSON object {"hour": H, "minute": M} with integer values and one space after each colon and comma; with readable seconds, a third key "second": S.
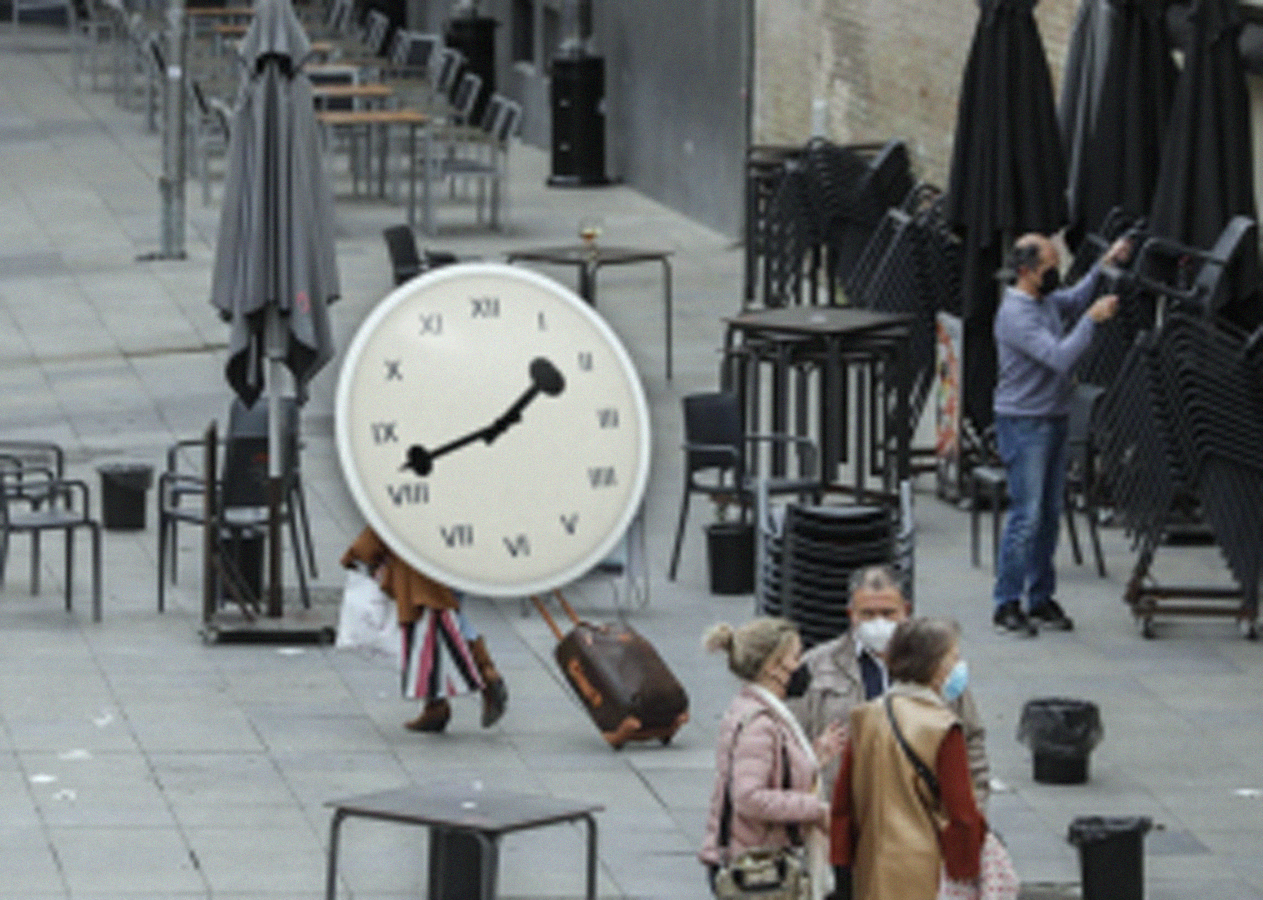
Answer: {"hour": 1, "minute": 42}
